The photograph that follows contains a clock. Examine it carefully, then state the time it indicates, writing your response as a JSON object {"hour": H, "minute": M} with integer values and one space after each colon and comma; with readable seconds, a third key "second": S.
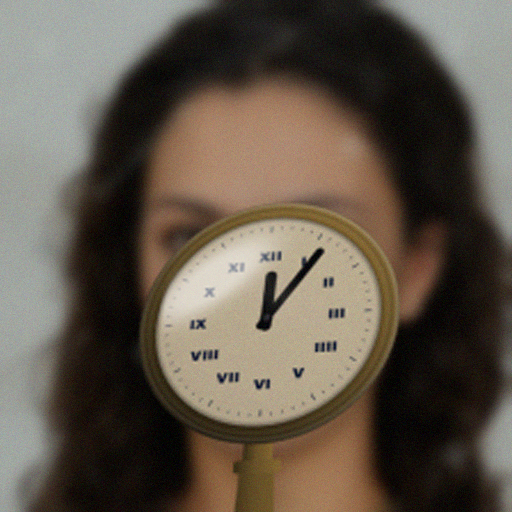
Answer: {"hour": 12, "minute": 6}
